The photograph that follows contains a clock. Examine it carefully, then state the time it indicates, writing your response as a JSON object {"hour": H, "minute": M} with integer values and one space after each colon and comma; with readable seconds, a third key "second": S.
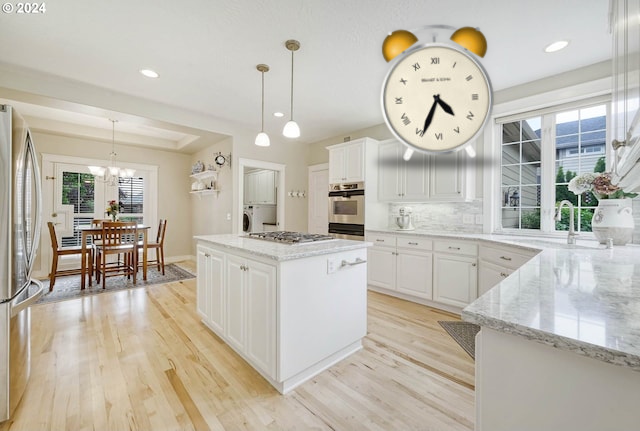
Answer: {"hour": 4, "minute": 34}
